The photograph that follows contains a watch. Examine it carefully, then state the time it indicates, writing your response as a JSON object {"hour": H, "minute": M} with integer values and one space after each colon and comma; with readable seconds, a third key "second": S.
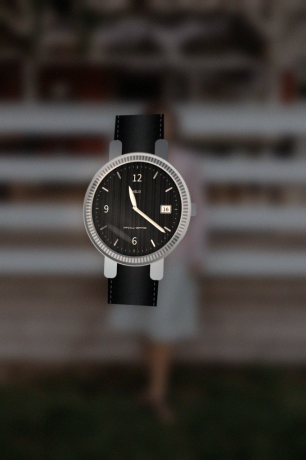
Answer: {"hour": 11, "minute": 21}
